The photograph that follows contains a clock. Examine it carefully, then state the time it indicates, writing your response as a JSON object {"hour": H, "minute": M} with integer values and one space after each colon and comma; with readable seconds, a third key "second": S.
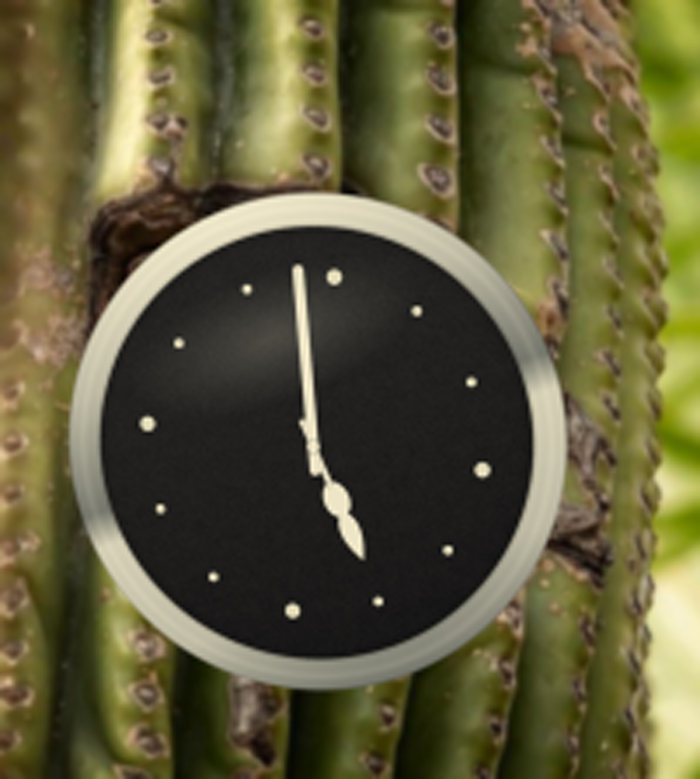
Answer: {"hour": 4, "minute": 58}
